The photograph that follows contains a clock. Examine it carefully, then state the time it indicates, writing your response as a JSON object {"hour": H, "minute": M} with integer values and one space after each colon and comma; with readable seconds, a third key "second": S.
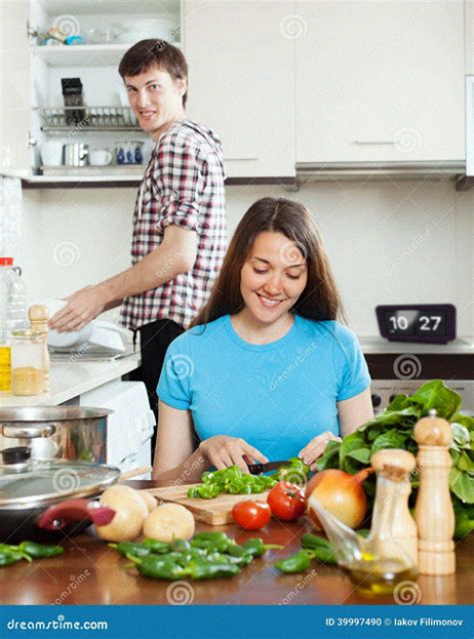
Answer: {"hour": 10, "minute": 27}
